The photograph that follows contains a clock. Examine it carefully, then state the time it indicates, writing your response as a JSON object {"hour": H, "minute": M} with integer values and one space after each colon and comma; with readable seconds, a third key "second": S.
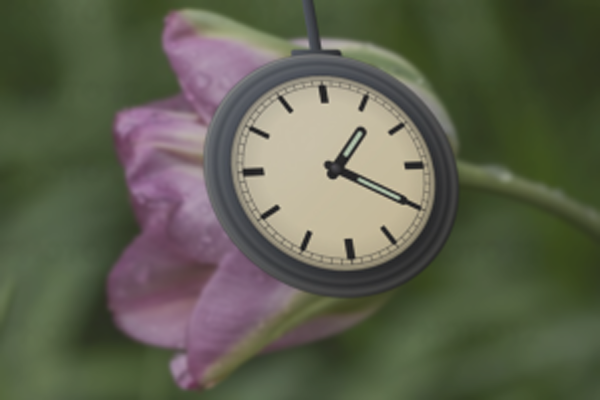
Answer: {"hour": 1, "minute": 20}
